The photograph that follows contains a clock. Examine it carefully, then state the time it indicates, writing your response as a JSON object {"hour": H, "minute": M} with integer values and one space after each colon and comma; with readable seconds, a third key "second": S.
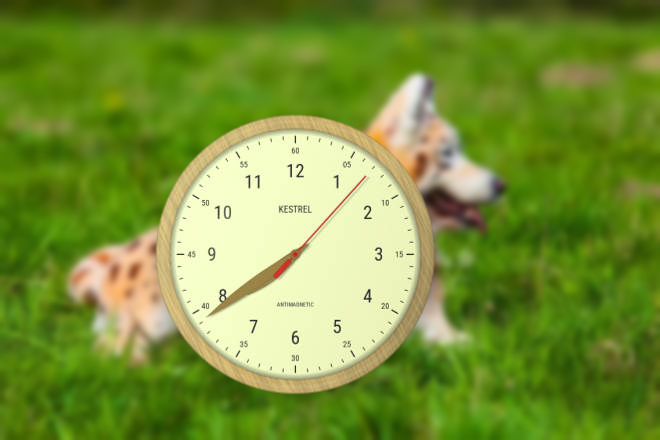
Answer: {"hour": 7, "minute": 39, "second": 7}
